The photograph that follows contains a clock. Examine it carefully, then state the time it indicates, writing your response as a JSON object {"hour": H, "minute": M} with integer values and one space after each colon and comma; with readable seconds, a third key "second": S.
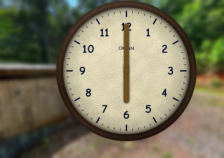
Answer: {"hour": 6, "minute": 0}
